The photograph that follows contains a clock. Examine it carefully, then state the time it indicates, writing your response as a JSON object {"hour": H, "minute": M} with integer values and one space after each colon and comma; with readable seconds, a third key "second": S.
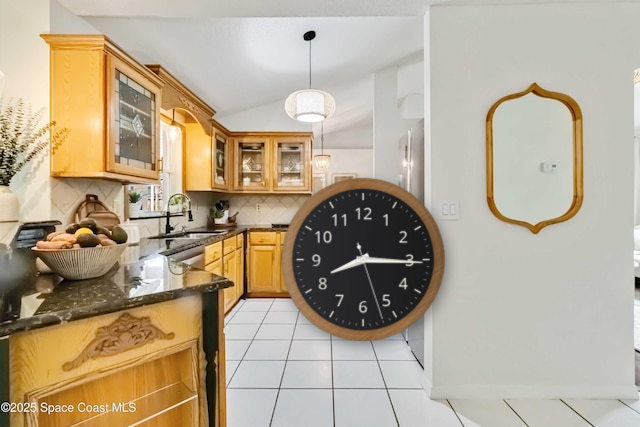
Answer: {"hour": 8, "minute": 15, "second": 27}
